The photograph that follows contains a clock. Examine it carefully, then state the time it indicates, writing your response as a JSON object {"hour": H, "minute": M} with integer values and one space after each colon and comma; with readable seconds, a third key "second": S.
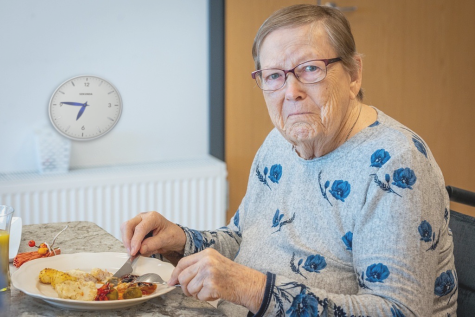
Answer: {"hour": 6, "minute": 46}
